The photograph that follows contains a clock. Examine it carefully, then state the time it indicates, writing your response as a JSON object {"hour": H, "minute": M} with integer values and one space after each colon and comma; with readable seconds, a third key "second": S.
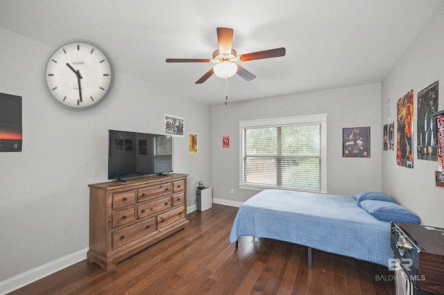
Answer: {"hour": 10, "minute": 29}
